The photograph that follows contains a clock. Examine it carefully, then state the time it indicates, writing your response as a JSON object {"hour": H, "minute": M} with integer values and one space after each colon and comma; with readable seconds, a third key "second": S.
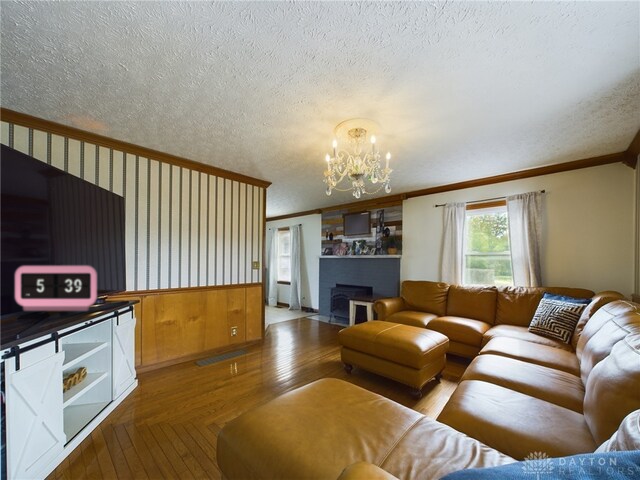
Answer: {"hour": 5, "minute": 39}
